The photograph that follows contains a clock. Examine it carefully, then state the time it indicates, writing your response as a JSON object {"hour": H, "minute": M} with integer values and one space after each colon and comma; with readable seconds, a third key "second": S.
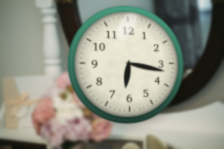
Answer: {"hour": 6, "minute": 17}
